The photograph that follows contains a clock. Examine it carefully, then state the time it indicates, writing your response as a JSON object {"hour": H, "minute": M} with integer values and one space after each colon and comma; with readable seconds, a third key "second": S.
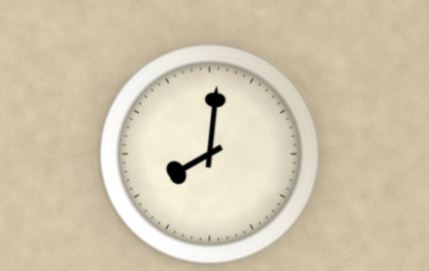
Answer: {"hour": 8, "minute": 1}
